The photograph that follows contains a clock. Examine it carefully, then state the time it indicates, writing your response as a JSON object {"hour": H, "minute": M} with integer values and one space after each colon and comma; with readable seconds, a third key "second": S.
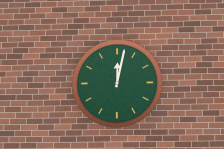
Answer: {"hour": 12, "minute": 2}
